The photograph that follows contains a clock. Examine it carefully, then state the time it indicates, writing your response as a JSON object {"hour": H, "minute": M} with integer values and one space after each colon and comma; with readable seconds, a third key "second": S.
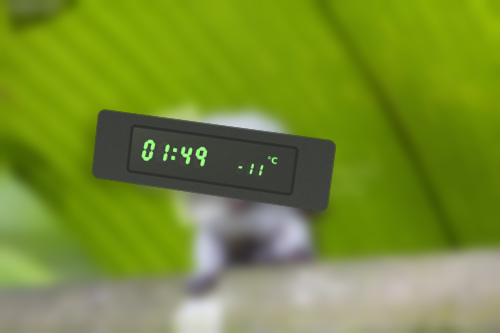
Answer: {"hour": 1, "minute": 49}
